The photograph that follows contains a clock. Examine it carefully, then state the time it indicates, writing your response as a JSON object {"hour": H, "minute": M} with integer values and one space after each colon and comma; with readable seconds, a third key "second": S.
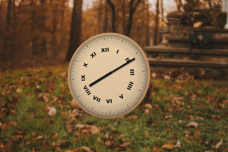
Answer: {"hour": 8, "minute": 11}
